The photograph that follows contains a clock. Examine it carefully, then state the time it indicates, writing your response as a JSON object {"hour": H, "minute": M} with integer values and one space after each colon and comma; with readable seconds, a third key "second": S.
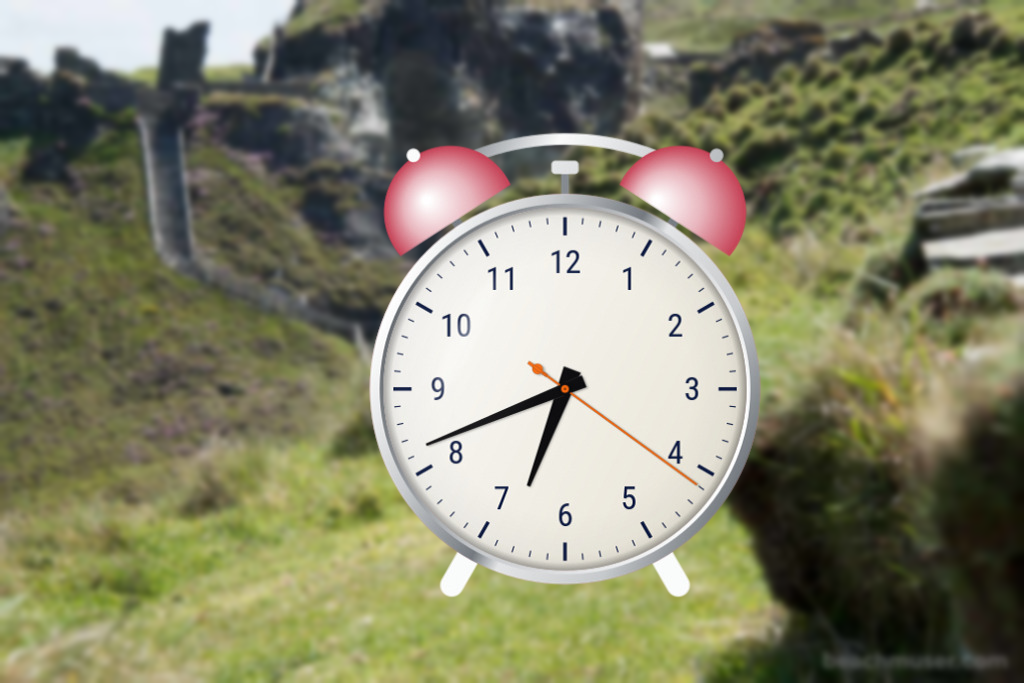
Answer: {"hour": 6, "minute": 41, "second": 21}
